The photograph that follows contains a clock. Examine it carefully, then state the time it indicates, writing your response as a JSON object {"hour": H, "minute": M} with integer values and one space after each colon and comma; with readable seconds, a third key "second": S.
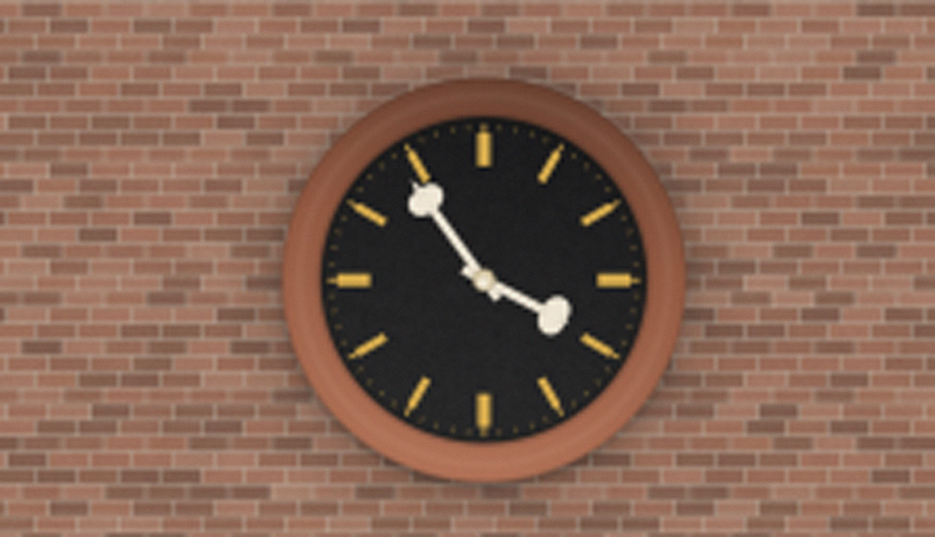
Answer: {"hour": 3, "minute": 54}
